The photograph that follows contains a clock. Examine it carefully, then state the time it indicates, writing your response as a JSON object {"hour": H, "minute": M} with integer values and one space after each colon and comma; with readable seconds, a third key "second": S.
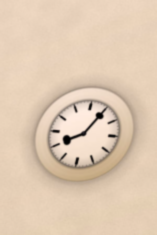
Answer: {"hour": 8, "minute": 5}
